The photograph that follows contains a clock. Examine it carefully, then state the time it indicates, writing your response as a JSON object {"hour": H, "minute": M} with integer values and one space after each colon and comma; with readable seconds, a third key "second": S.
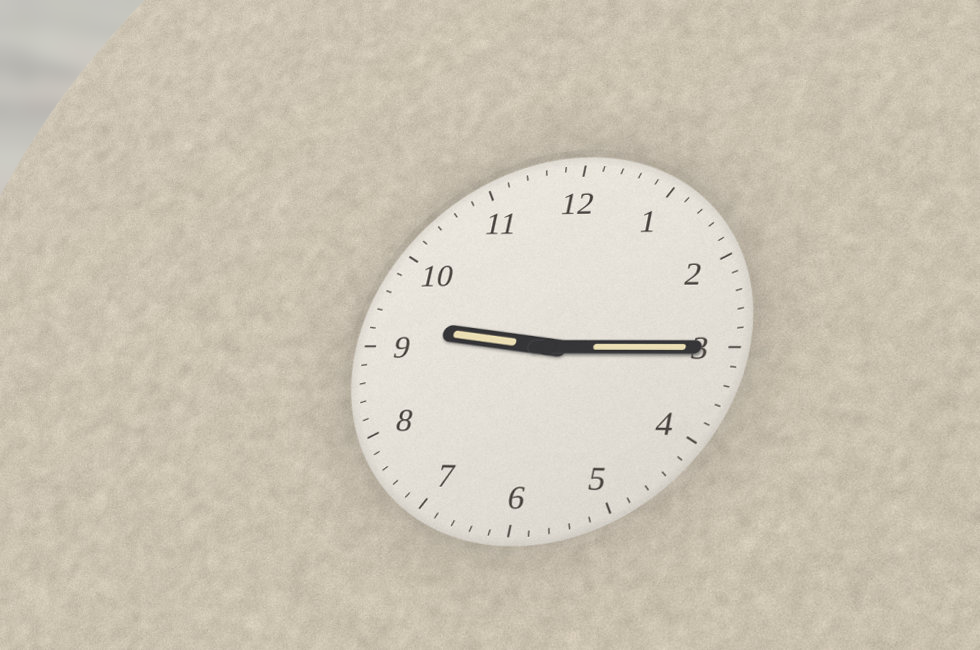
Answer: {"hour": 9, "minute": 15}
